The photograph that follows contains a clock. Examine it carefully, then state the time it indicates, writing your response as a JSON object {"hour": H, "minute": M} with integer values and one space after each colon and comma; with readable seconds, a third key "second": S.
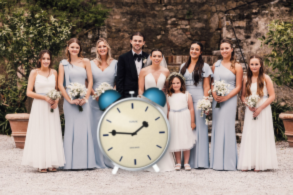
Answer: {"hour": 1, "minute": 46}
